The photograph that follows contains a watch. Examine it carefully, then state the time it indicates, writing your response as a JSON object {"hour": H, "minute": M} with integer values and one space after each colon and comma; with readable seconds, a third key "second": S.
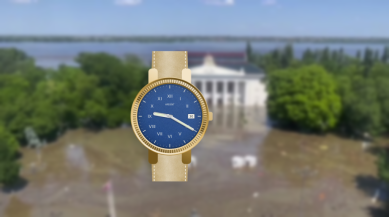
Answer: {"hour": 9, "minute": 20}
